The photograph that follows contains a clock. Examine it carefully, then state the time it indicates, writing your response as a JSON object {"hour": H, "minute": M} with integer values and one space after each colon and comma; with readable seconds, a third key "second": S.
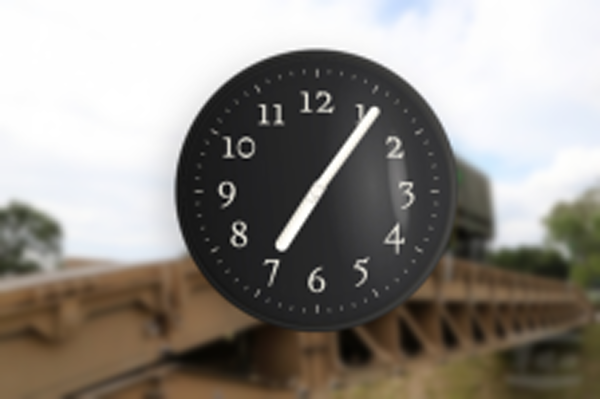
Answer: {"hour": 7, "minute": 6}
